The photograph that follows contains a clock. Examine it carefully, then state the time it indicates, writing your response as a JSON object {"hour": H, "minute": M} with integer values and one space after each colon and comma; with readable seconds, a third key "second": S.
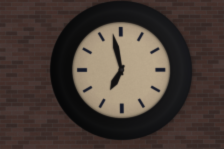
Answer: {"hour": 6, "minute": 58}
